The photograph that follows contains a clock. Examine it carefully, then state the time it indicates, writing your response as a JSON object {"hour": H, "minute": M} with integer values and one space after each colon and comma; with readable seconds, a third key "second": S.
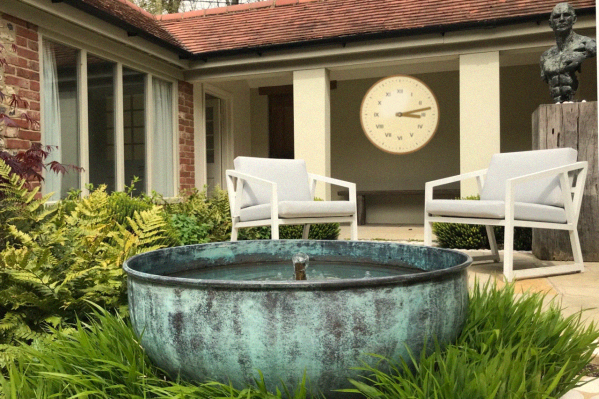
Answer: {"hour": 3, "minute": 13}
